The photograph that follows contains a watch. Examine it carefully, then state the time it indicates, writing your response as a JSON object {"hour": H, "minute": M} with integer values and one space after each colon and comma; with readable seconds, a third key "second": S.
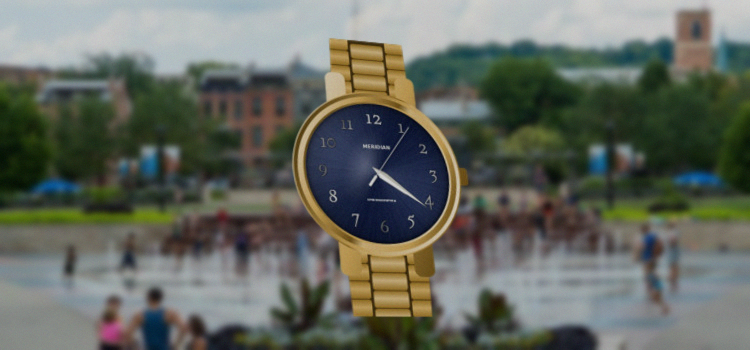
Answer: {"hour": 4, "minute": 21, "second": 6}
